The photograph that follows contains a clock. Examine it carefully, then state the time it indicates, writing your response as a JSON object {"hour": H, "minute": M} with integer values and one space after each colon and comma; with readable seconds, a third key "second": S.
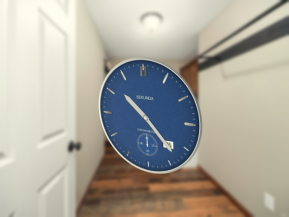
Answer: {"hour": 10, "minute": 23}
